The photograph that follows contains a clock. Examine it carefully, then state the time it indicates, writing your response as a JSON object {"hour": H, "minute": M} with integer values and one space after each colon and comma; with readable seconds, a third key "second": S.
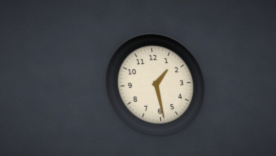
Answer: {"hour": 1, "minute": 29}
